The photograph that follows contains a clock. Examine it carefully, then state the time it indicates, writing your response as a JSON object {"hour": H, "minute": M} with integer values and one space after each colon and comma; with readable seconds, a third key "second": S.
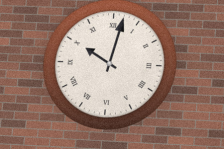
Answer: {"hour": 10, "minute": 2}
